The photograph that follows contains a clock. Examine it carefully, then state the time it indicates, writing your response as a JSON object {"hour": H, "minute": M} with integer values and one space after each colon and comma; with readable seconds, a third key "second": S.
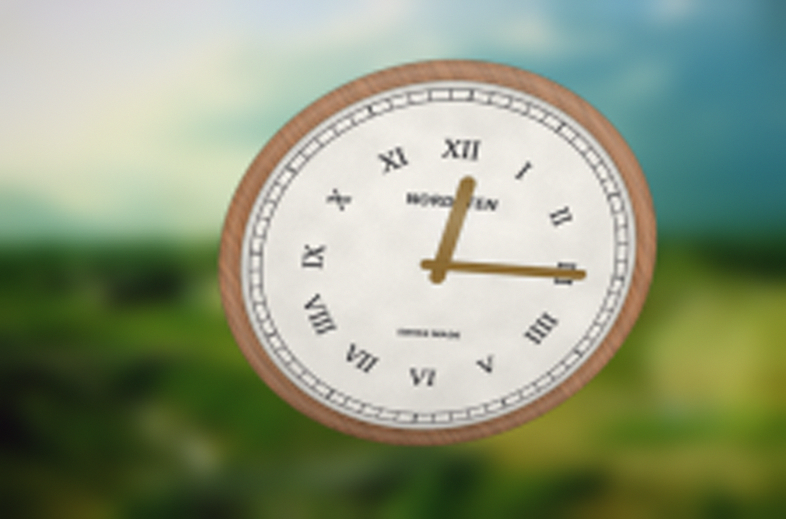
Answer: {"hour": 12, "minute": 15}
